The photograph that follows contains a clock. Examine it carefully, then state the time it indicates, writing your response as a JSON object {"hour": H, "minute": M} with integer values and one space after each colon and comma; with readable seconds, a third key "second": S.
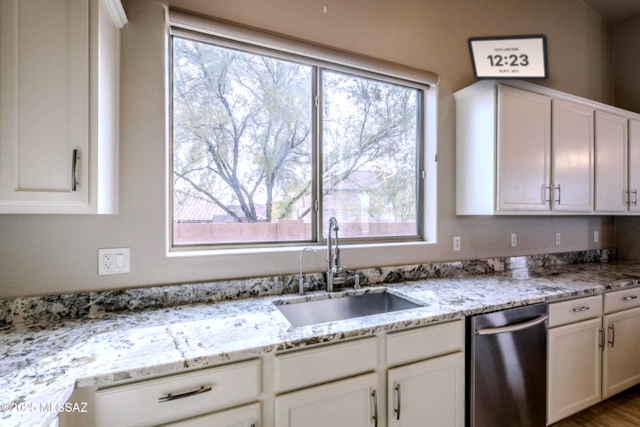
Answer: {"hour": 12, "minute": 23}
